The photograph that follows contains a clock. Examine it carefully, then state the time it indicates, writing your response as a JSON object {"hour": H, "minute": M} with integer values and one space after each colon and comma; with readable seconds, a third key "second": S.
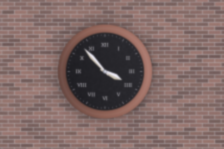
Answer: {"hour": 3, "minute": 53}
